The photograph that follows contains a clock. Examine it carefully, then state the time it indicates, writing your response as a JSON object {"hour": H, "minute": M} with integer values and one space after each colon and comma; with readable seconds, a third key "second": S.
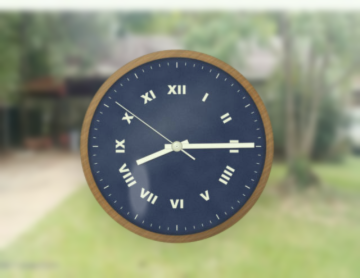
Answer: {"hour": 8, "minute": 14, "second": 51}
